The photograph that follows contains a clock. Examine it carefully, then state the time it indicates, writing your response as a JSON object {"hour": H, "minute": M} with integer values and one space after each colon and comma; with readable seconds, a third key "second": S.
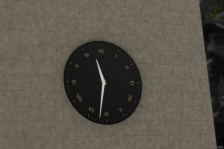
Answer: {"hour": 11, "minute": 32}
